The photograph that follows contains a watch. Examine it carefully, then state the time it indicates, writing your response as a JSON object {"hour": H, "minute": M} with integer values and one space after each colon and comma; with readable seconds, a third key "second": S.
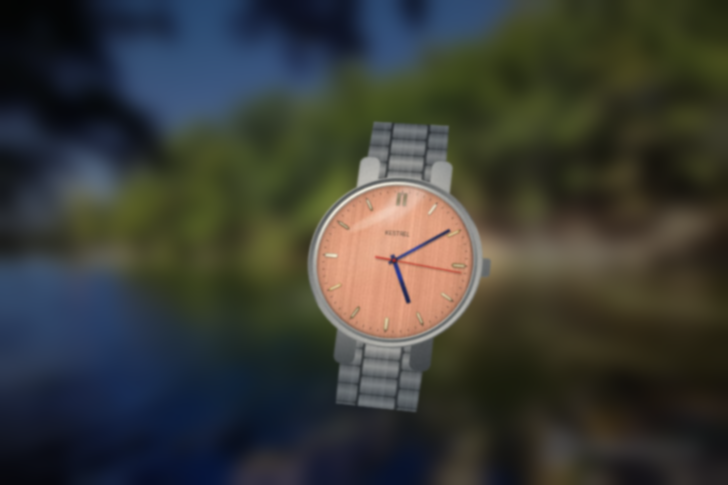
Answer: {"hour": 5, "minute": 9, "second": 16}
